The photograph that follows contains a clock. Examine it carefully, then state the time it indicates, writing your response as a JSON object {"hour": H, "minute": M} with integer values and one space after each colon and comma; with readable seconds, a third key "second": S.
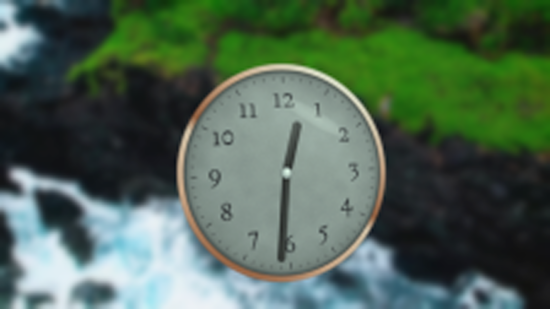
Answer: {"hour": 12, "minute": 31}
